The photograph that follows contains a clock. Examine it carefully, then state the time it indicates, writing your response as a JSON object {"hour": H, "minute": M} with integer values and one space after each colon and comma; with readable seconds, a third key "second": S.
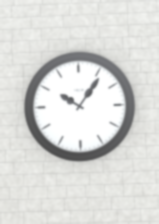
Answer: {"hour": 10, "minute": 6}
